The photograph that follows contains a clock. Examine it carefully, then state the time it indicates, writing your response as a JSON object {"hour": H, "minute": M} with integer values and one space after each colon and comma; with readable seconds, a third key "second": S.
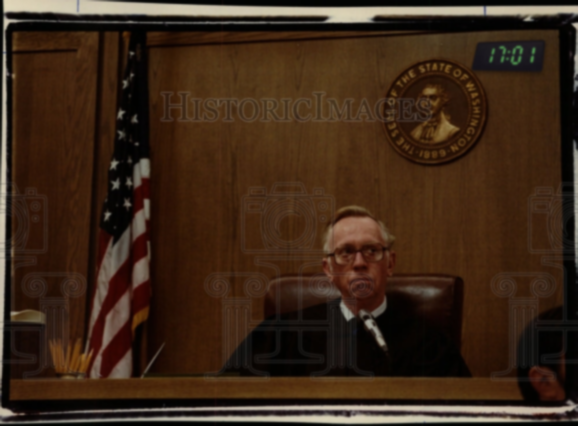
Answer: {"hour": 17, "minute": 1}
